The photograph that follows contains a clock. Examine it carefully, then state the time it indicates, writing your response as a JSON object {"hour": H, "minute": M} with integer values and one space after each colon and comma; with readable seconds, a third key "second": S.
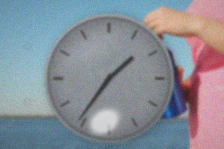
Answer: {"hour": 1, "minute": 36}
